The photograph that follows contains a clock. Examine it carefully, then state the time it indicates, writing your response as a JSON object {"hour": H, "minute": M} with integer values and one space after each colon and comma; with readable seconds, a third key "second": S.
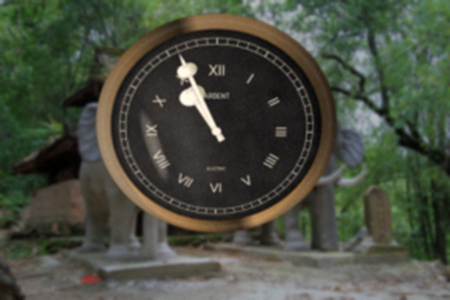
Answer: {"hour": 10, "minute": 56}
